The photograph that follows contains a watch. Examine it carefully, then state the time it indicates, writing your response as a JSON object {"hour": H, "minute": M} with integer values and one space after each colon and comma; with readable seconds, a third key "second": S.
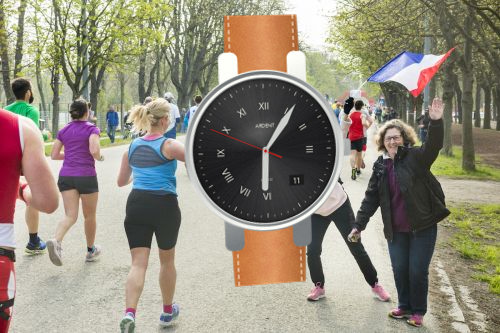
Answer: {"hour": 6, "minute": 5, "second": 49}
